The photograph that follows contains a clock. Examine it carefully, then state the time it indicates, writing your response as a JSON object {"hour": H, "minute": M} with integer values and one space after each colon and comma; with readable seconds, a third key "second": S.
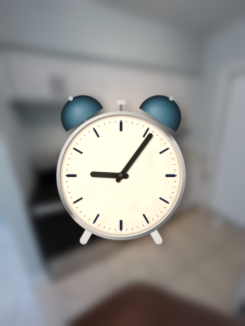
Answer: {"hour": 9, "minute": 6}
